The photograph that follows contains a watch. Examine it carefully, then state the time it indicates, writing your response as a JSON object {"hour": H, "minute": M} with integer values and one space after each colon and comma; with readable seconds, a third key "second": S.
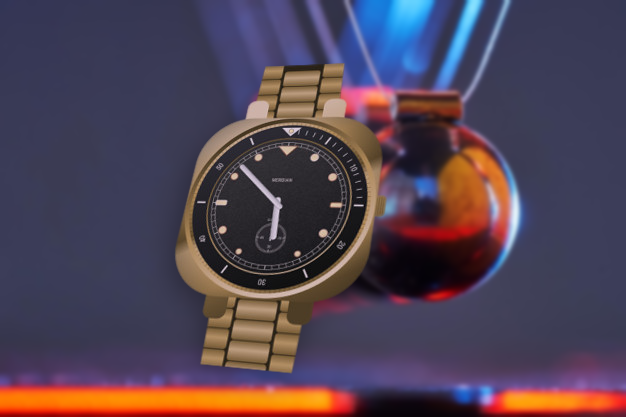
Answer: {"hour": 5, "minute": 52}
